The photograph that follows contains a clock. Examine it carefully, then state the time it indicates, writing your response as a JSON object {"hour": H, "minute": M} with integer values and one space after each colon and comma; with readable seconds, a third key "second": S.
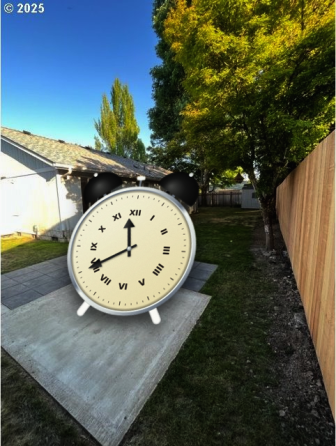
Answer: {"hour": 11, "minute": 40}
